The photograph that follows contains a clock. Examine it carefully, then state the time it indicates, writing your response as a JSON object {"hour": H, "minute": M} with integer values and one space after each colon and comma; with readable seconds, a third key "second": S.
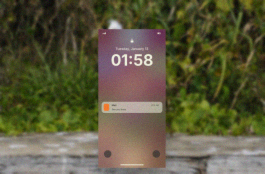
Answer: {"hour": 1, "minute": 58}
